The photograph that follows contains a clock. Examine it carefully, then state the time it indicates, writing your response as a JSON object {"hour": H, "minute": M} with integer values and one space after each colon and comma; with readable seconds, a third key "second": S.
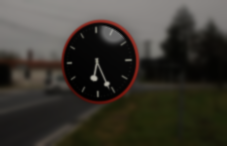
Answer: {"hour": 6, "minute": 26}
